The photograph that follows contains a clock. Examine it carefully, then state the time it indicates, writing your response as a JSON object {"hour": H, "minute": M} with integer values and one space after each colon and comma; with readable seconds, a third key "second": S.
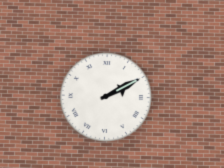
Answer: {"hour": 2, "minute": 10}
